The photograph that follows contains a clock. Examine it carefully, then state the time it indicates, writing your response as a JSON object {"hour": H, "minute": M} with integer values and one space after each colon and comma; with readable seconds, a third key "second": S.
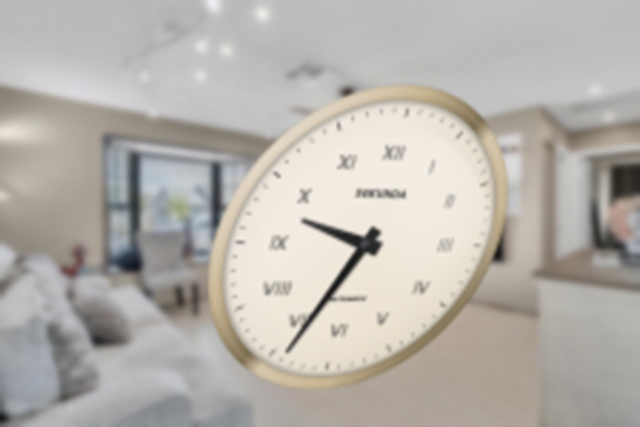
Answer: {"hour": 9, "minute": 34}
